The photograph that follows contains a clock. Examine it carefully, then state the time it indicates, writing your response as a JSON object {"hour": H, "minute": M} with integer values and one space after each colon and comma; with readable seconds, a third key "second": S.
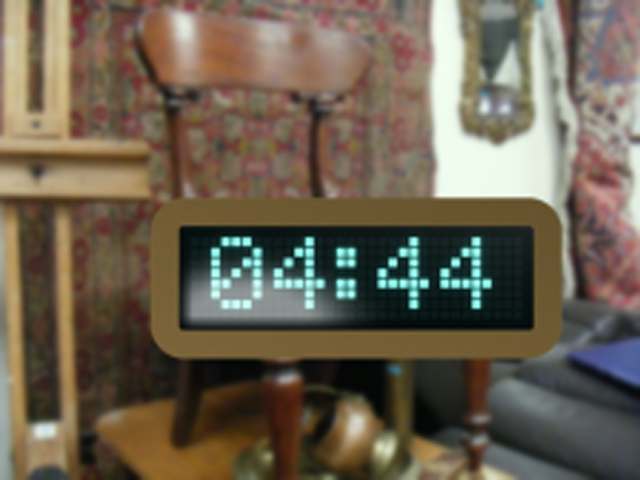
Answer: {"hour": 4, "minute": 44}
